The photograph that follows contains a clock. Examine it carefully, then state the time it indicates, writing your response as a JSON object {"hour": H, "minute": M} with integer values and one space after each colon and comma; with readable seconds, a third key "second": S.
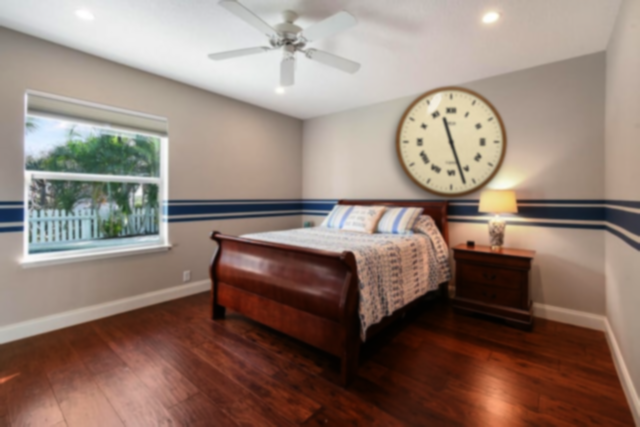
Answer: {"hour": 11, "minute": 27}
